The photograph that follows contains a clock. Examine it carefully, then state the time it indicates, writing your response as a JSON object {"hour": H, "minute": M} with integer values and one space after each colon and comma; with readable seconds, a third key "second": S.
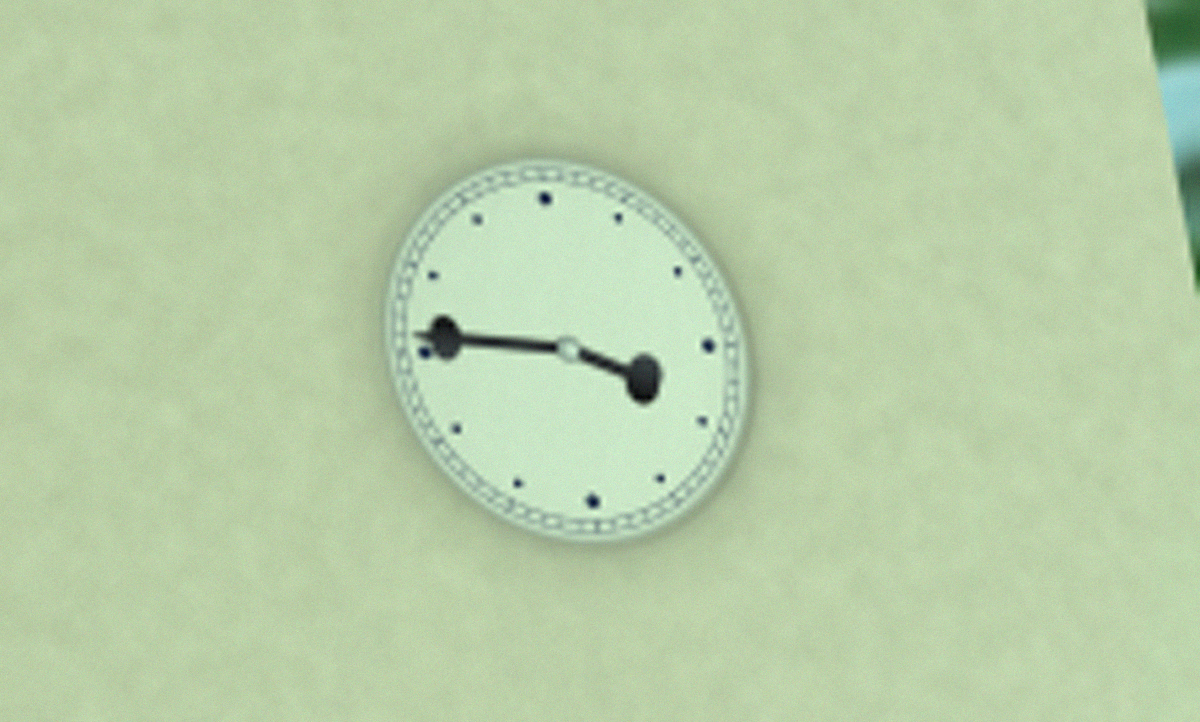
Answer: {"hour": 3, "minute": 46}
